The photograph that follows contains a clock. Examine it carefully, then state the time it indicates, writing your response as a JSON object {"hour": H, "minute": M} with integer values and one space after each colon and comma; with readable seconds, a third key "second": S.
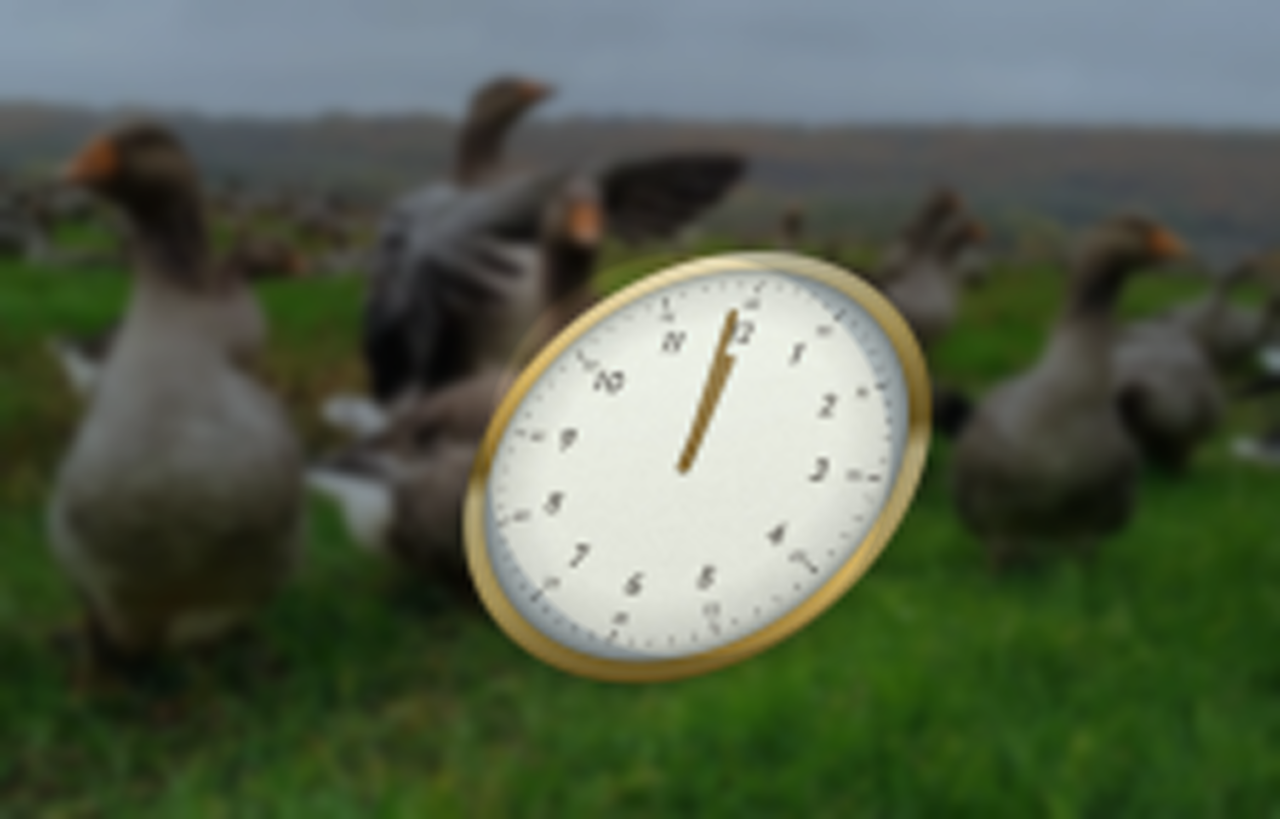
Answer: {"hour": 11, "minute": 59}
